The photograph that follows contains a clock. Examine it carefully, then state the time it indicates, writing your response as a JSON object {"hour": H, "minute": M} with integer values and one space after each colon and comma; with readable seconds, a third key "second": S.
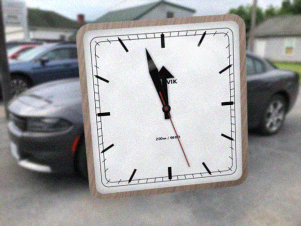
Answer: {"hour": 11, "minute": 57, "second": 27}
